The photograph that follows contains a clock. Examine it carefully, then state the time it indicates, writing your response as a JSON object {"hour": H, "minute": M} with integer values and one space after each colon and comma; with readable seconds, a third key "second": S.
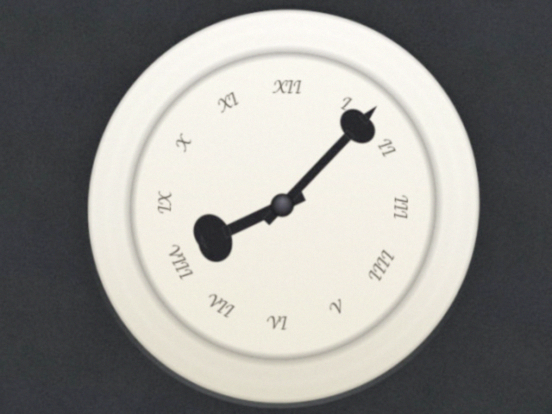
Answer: {"hour": 8, "minute": 7}
